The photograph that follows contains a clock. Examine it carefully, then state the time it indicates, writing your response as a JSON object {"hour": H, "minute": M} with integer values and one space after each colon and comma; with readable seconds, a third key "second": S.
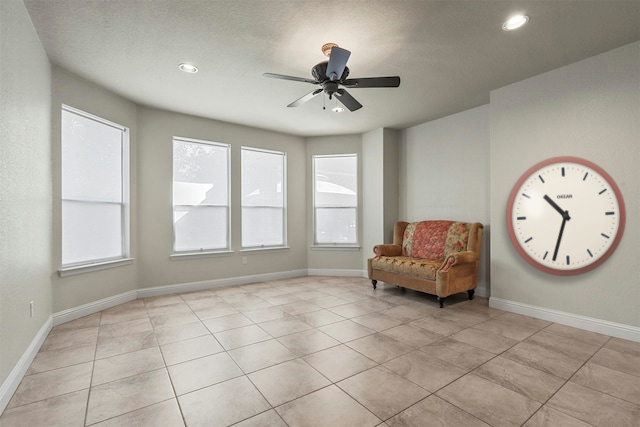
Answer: {"hour": 10, "minute": 33}
